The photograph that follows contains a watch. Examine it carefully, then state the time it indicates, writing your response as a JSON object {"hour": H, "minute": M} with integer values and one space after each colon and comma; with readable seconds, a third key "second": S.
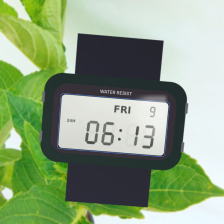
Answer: {"hour": 6, "minute": 13}
